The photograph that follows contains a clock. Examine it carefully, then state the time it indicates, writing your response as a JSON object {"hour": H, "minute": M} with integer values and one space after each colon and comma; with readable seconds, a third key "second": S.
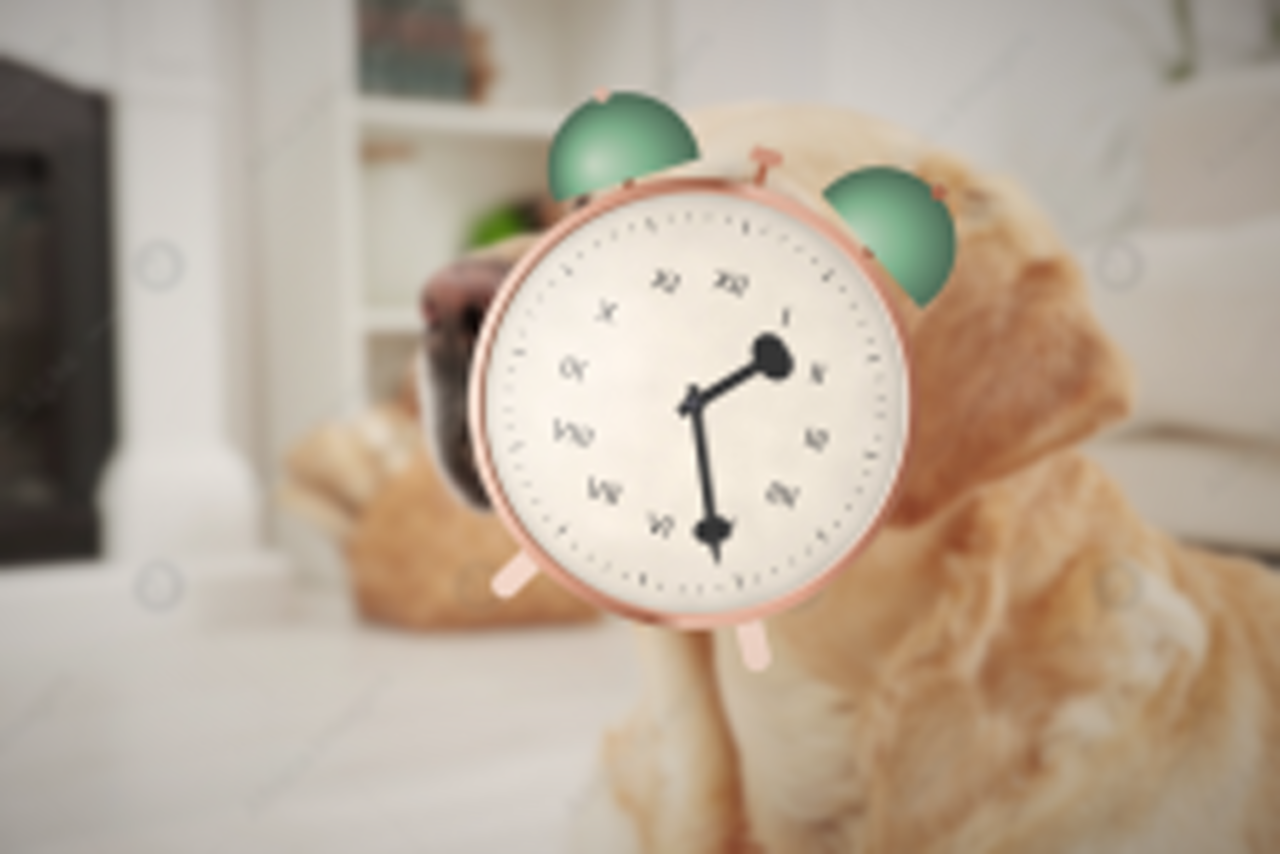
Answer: {"hour": 1, "minute": 26}
